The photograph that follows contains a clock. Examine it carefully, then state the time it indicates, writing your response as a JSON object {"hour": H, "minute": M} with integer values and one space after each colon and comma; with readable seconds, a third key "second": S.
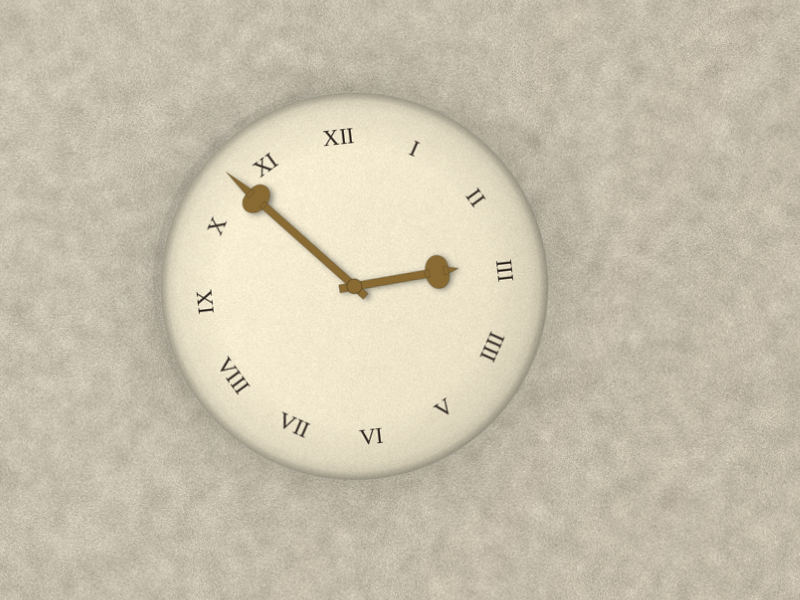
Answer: {"hour": 2, "minute": 53}
